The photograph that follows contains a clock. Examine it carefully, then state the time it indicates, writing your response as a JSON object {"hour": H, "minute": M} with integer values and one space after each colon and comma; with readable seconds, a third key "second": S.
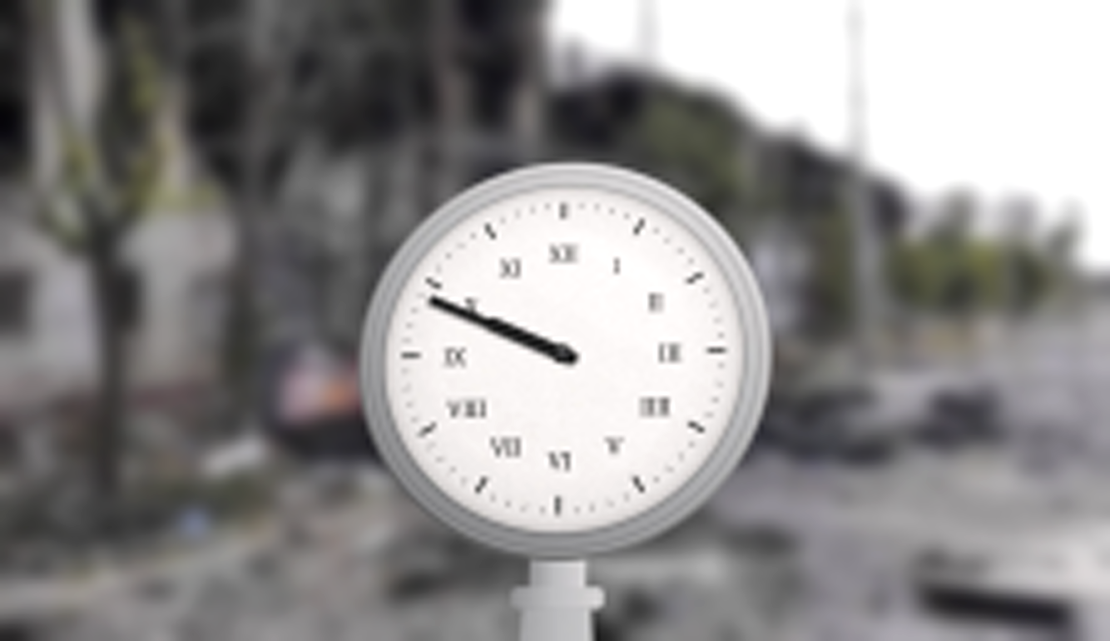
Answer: {"hour": 9, "minute": 49}
